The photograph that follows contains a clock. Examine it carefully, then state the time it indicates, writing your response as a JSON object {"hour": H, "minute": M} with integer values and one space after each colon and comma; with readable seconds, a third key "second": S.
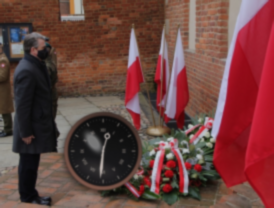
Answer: {"hour": 12, "minute": 31}
